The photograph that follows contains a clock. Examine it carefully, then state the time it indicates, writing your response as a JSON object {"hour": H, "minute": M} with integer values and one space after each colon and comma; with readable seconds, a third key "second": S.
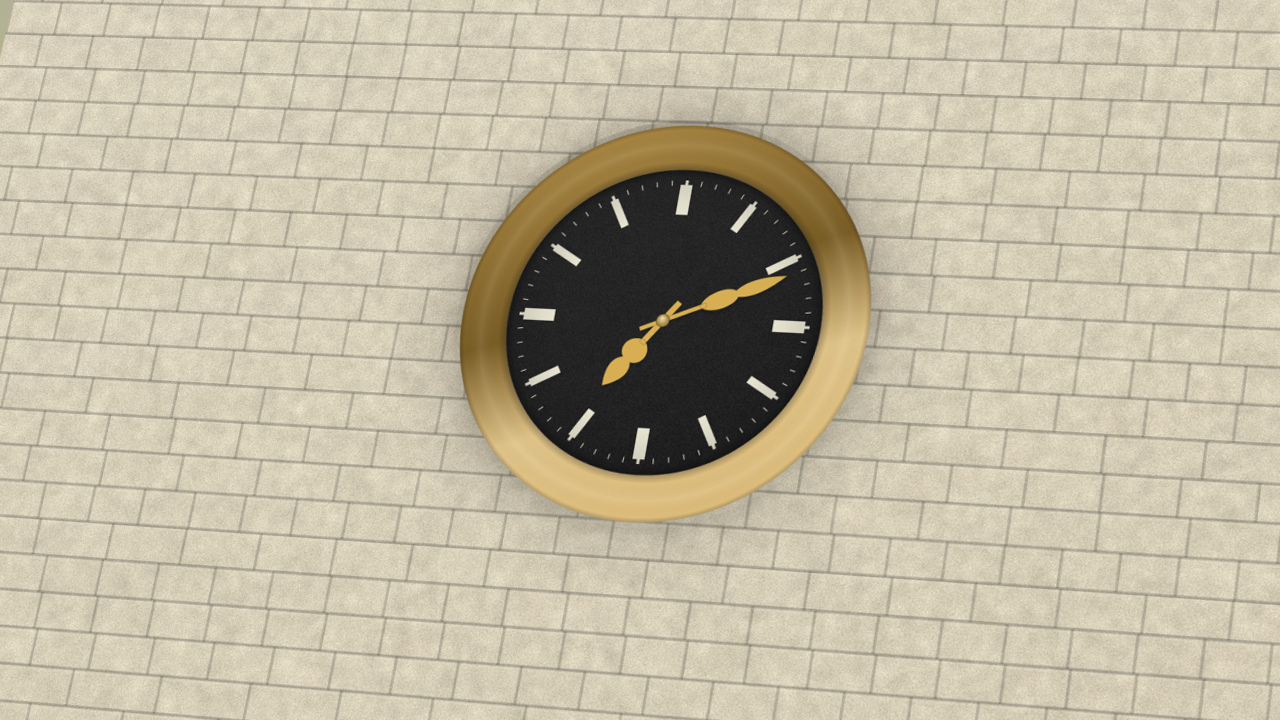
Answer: {"hour": 7, "minute": 11}
